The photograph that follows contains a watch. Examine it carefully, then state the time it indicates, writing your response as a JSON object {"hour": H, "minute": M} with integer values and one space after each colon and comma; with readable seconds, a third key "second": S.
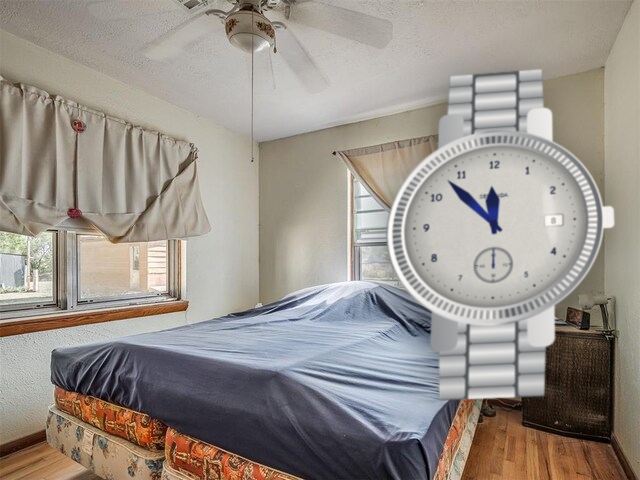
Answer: {"hour": 11, "minute": 53}
